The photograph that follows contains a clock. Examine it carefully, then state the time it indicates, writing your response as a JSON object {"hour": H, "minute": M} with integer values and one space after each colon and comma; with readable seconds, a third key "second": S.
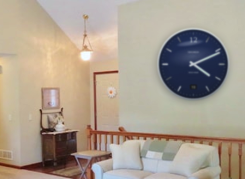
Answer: {"hour": 4, "minute": 11}
